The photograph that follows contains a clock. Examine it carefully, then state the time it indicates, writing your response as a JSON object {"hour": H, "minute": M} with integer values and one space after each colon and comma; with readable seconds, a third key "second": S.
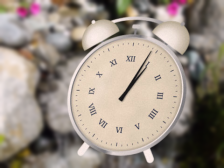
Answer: {"hour": 1, "minute": 4}
